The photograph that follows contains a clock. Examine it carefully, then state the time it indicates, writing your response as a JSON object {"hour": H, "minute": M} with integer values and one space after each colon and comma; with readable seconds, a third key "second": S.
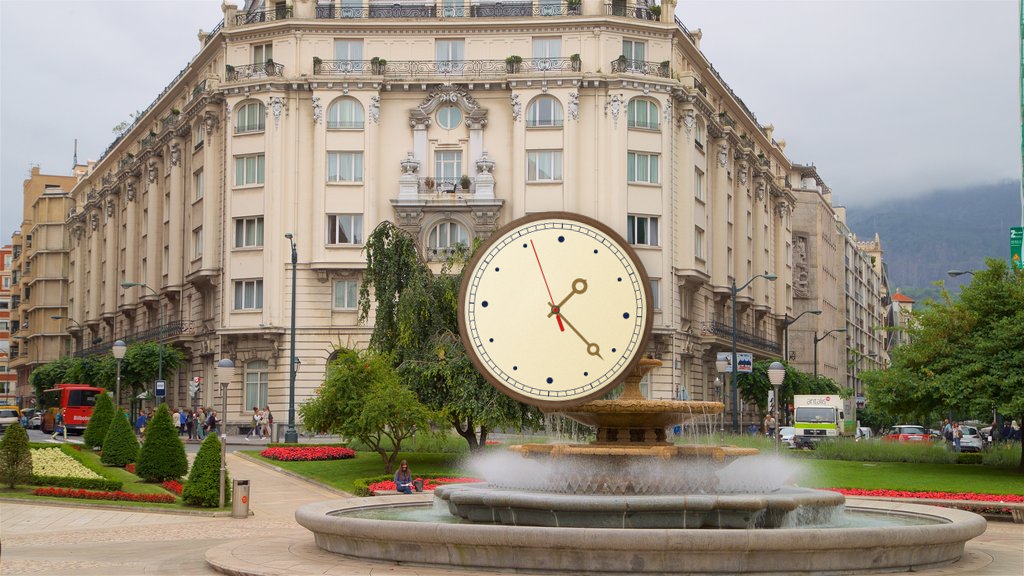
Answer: {"hour": 1, "minute": 21, "second": 56}
